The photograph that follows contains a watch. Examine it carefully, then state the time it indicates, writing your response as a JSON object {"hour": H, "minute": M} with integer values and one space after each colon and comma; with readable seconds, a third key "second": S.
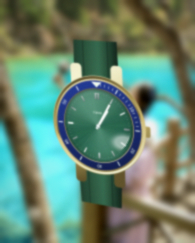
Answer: {"hour": 1, "minute": 5}
